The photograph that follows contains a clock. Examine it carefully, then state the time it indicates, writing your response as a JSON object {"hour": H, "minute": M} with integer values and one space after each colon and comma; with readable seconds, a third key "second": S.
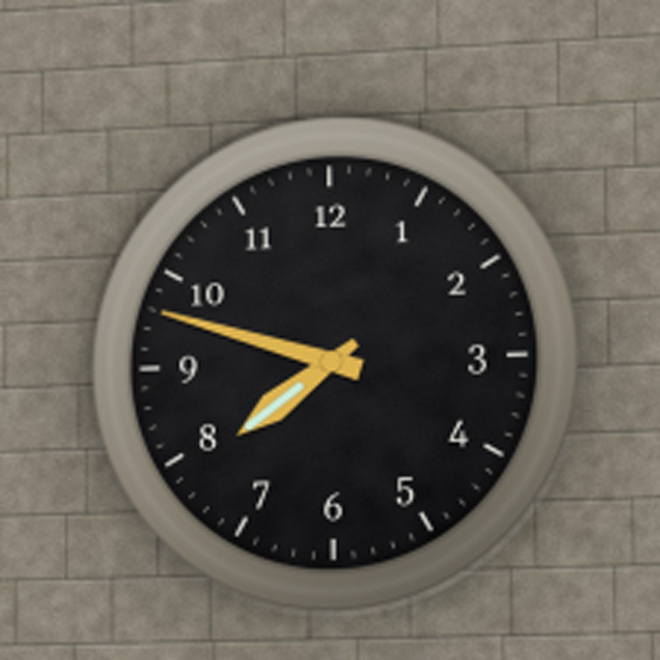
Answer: {"hour": 7, "minute": 48}
